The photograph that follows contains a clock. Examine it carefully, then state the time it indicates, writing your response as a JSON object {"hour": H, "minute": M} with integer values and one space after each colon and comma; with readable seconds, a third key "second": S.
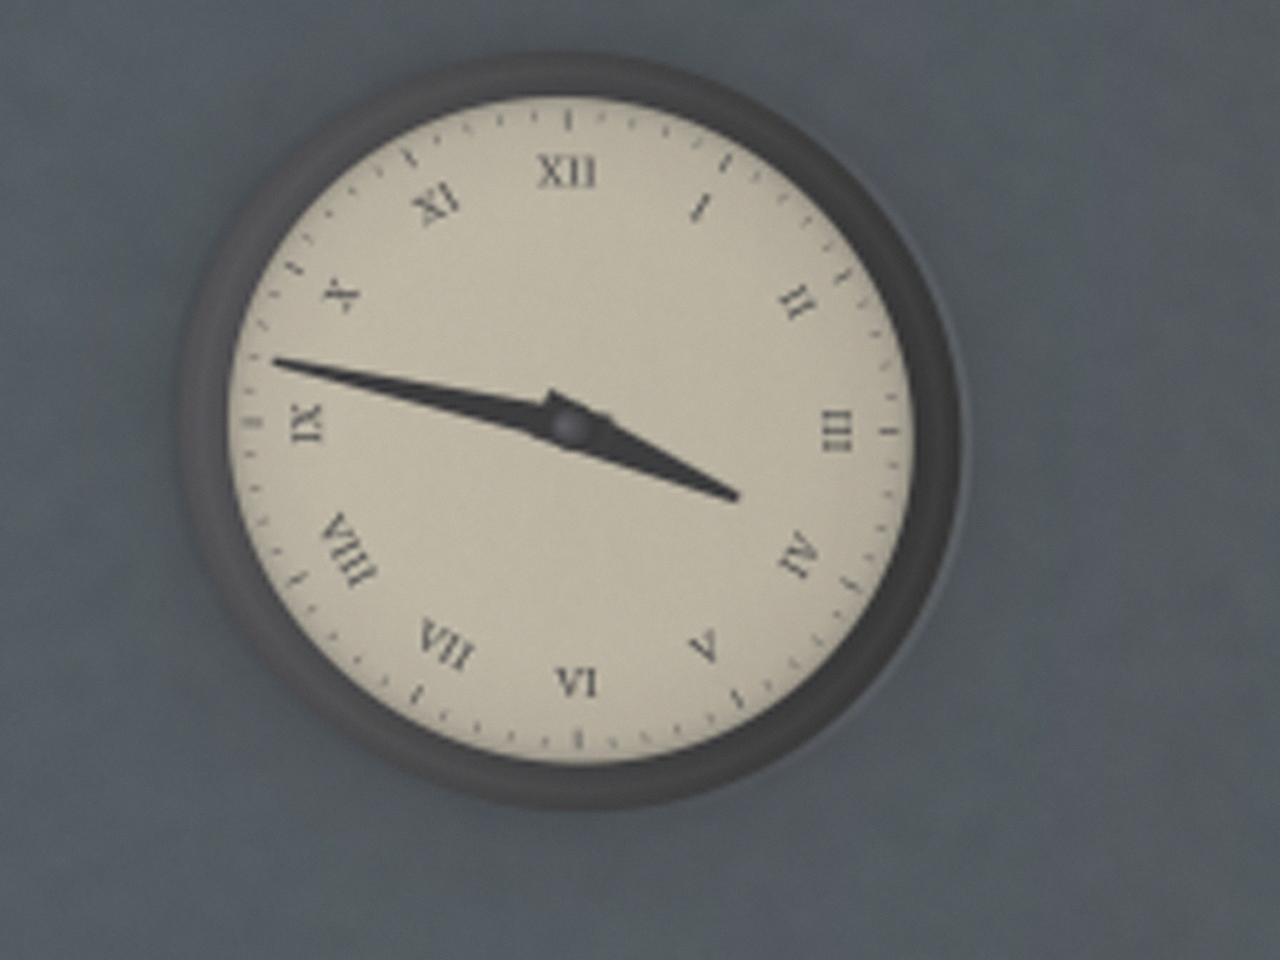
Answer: {"hour": 3, "minute": 47}
